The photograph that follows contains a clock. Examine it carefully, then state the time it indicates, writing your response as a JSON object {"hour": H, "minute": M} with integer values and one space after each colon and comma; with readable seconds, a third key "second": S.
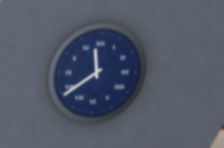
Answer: {"hour": 11, "minute": 39}
